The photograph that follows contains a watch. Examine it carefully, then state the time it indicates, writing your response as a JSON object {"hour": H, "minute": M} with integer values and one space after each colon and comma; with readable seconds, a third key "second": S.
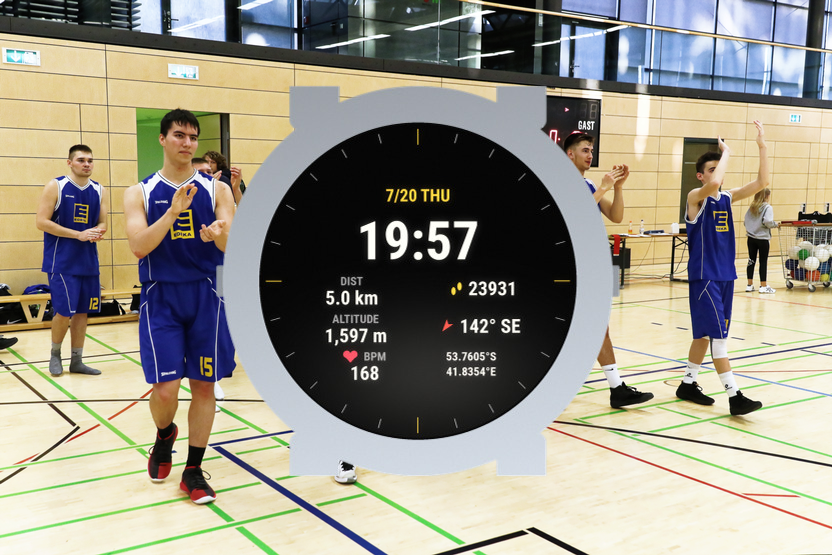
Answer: {"hour": 19, "minute": 57}
